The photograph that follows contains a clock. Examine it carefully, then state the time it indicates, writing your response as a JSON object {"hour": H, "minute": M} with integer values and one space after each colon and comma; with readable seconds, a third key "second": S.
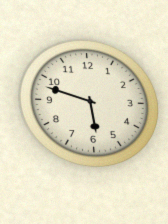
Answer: {"hour": 5, "minute": 48}
